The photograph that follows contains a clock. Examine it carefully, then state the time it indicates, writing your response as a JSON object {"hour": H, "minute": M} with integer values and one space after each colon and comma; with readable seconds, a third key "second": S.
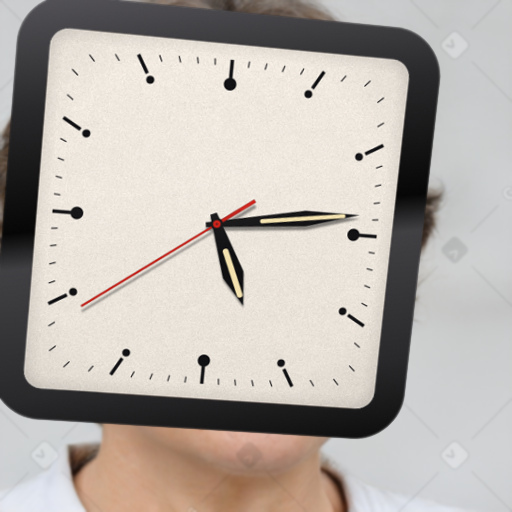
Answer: {"hour": 5, "minute": 13, "second": 39}
